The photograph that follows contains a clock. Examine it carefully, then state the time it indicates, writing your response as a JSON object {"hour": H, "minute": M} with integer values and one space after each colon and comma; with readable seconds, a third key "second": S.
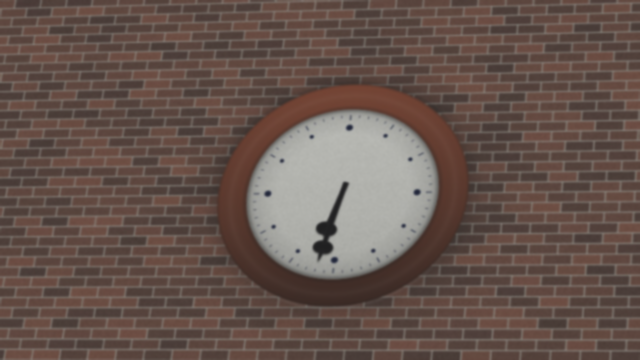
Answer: {"hour": 6, "minute": 32}
